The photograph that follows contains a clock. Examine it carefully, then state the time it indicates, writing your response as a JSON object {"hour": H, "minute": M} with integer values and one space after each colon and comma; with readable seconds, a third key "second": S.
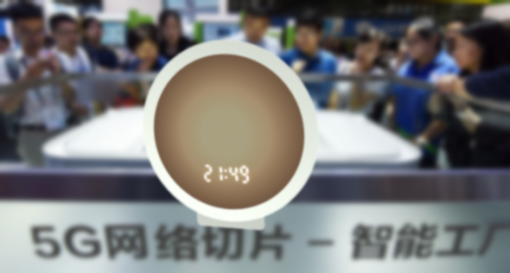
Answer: {"hour": 21, "minute": 49}
